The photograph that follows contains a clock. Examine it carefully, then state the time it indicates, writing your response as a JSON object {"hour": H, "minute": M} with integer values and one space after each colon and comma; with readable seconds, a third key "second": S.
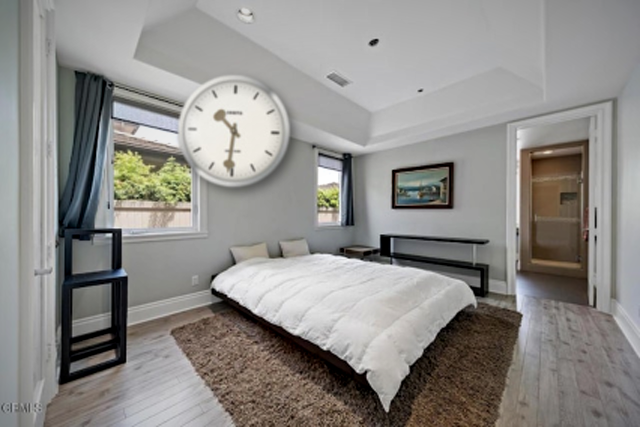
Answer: {"hour": 10, "minute": 31}
